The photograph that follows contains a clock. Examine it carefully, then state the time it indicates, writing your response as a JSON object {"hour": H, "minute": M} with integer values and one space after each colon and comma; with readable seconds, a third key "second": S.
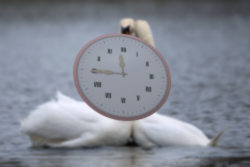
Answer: {"hour": 11, "minute": 45}
